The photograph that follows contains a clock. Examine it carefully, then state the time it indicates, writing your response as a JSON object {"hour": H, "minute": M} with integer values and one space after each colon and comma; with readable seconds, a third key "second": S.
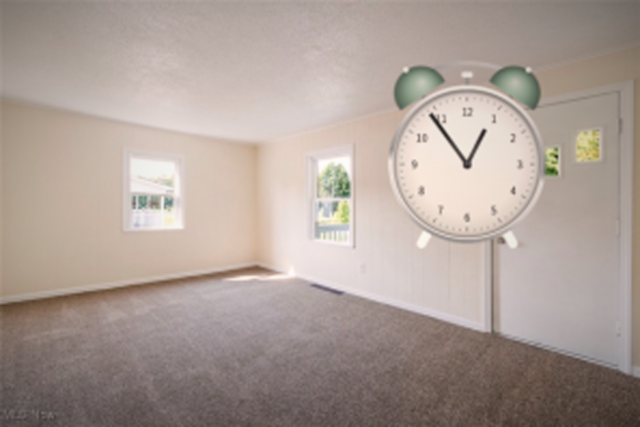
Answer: {"hour": 12, "minute": 54}
